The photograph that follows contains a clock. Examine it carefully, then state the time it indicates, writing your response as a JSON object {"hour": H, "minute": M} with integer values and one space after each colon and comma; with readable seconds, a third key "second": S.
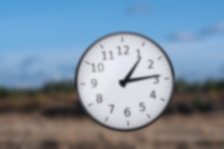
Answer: {"hour": 1, "minute": 14}
